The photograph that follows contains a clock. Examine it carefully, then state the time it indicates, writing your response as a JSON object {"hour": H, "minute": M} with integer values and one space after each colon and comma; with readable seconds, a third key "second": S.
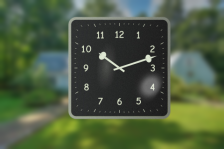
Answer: {"hour": 10, "minute": 12}
